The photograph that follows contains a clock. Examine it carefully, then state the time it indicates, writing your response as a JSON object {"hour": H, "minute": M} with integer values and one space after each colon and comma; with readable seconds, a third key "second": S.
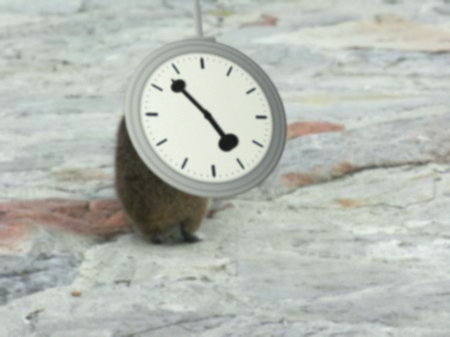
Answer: {"hour": 4, "minute": 53}
